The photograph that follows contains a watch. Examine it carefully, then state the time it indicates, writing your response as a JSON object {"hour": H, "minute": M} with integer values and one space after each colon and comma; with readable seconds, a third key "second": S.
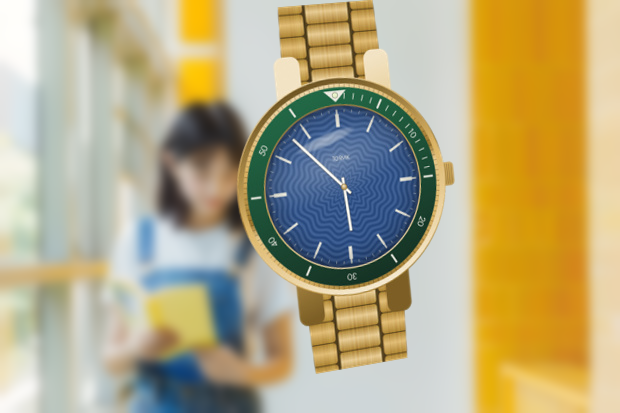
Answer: {"hour": 5, "minute": 53}
